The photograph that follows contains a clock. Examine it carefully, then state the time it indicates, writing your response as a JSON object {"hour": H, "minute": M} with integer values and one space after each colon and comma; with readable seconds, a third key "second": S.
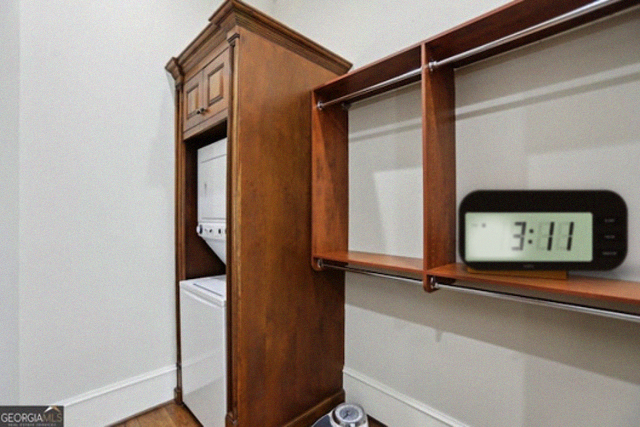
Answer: {"hour": 3, "minute": 11}
